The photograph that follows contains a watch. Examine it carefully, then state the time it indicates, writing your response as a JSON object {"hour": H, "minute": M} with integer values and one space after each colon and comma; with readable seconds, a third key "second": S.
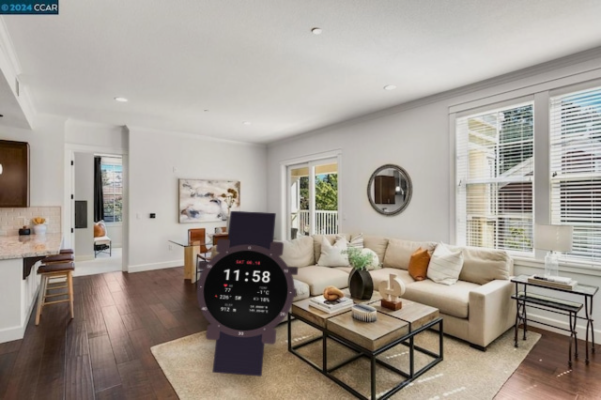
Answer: {"hour": 11, "minute": 58}
